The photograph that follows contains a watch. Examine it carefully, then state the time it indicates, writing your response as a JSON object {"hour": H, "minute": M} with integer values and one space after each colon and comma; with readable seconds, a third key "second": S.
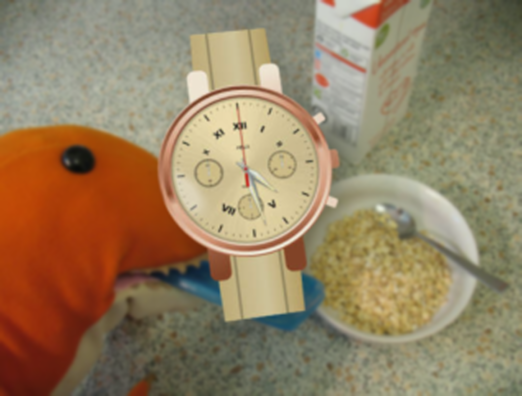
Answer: {"hour": 4, "minute": 28}
